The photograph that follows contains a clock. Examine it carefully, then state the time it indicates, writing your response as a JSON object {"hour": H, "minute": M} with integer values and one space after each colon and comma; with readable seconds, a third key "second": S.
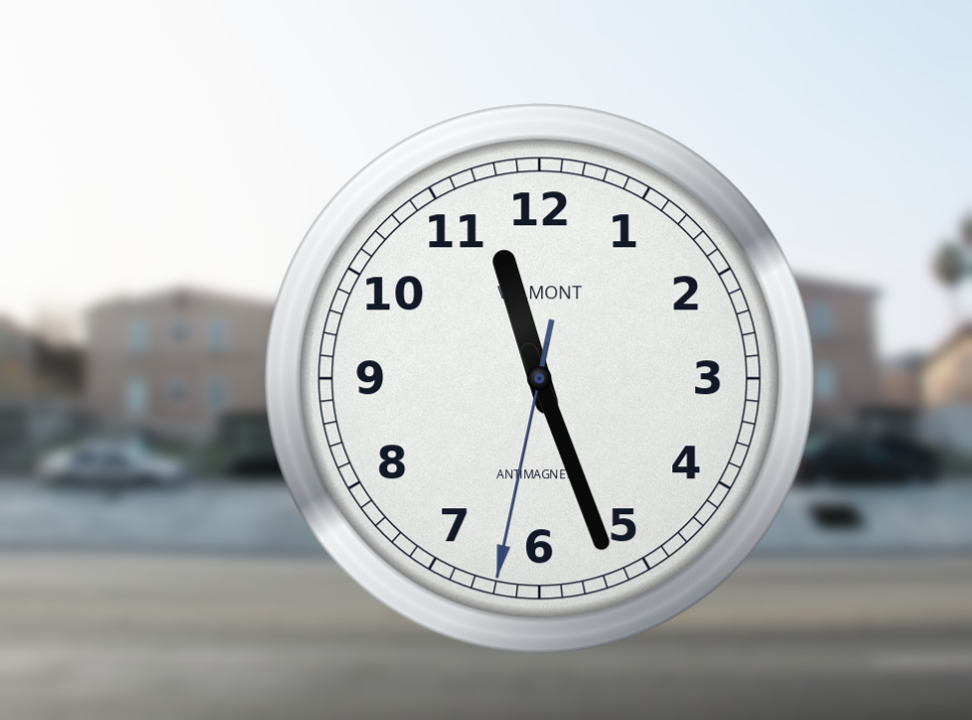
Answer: {"hour": 11, "minute": 26, "second": 32}
